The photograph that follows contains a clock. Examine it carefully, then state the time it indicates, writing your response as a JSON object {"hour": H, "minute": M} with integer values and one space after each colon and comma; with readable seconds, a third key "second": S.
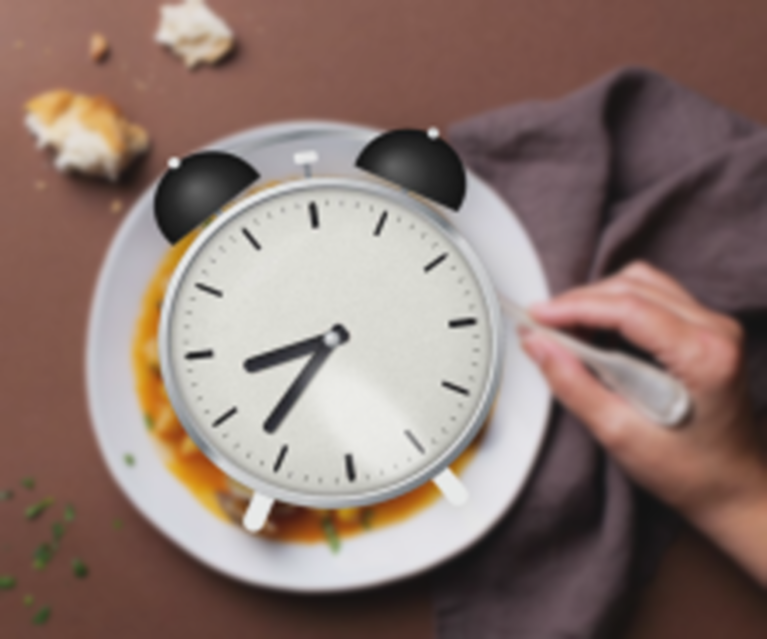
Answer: {"hour": 8, "minute": 37}
